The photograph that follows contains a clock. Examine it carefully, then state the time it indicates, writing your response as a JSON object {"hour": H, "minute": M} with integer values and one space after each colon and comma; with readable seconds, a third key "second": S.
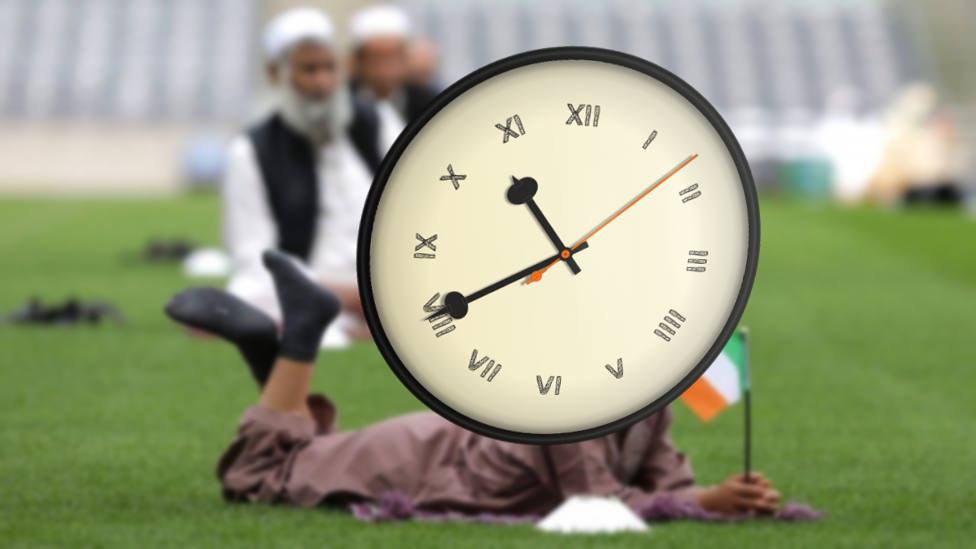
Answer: {"hour": 10, "minute": 40, "second": 8}
